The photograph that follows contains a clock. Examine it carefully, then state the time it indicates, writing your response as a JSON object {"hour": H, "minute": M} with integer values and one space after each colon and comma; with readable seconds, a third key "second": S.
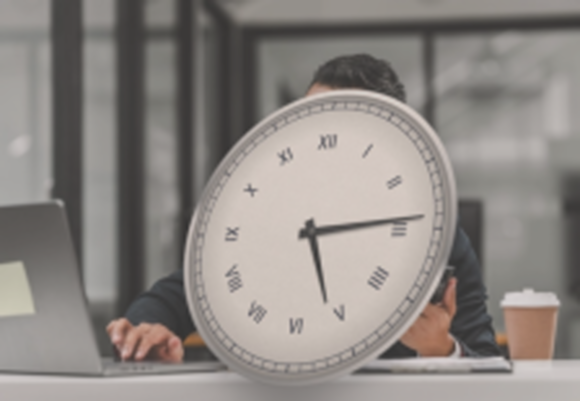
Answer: {"hour": 5, "minute": 14}
